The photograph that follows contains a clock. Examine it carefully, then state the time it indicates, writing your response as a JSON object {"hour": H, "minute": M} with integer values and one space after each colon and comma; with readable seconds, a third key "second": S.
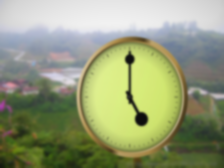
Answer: {"hour": 5, "minute": 0}
